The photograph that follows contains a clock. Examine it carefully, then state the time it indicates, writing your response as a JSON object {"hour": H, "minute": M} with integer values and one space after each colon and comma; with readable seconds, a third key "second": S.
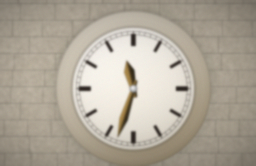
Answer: {"hour": 11, "minute": 33}
